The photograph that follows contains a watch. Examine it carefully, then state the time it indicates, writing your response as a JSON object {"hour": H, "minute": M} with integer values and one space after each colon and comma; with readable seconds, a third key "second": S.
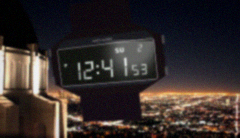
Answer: {"hour": 12, "minute": 41}
